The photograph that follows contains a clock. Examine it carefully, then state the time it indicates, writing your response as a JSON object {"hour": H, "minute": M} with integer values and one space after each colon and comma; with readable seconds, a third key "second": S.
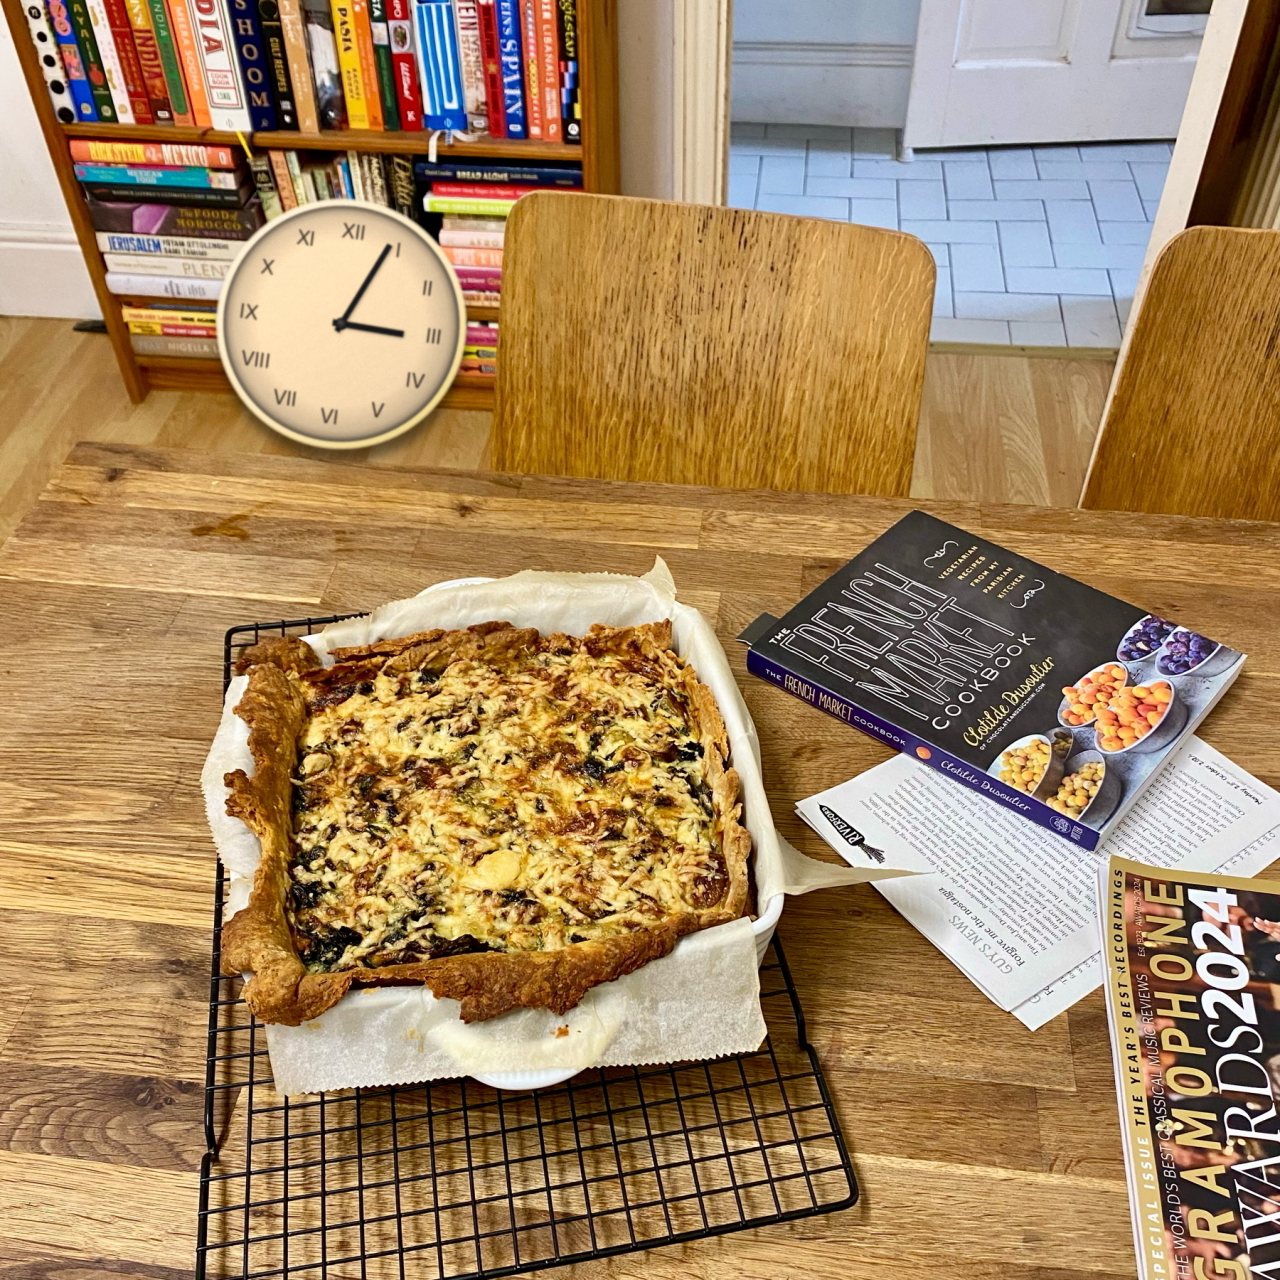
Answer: {"hour": 3, "minute": 4}
